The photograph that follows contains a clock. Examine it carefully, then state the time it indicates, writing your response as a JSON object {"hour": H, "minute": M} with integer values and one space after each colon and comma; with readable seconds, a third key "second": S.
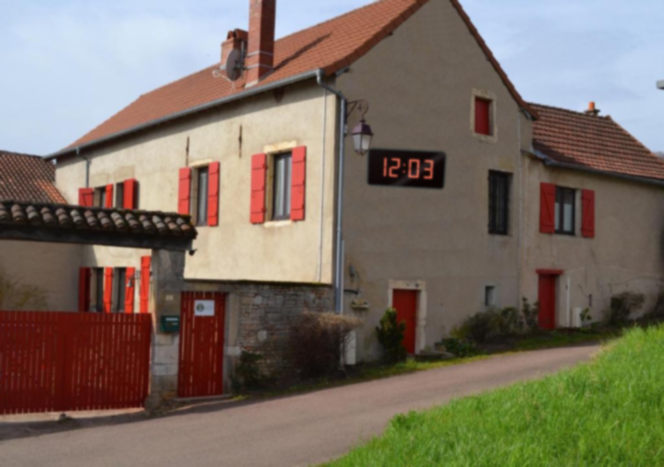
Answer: {"hour": 12, "minute": 3}
